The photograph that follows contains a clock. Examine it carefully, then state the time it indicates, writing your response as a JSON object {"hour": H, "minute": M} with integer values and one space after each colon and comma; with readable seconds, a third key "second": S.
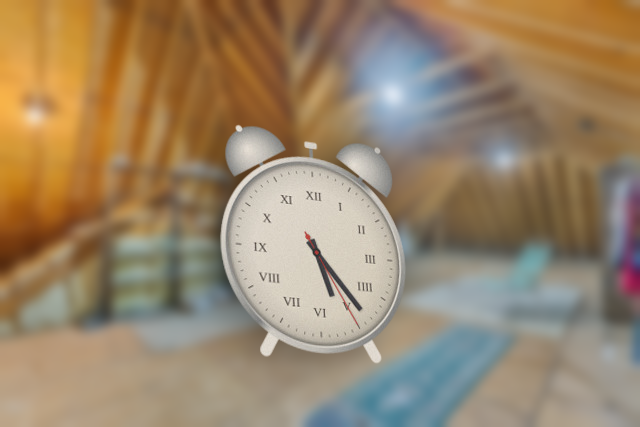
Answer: {"hour": 5, "minute": 23, "second": 25}
